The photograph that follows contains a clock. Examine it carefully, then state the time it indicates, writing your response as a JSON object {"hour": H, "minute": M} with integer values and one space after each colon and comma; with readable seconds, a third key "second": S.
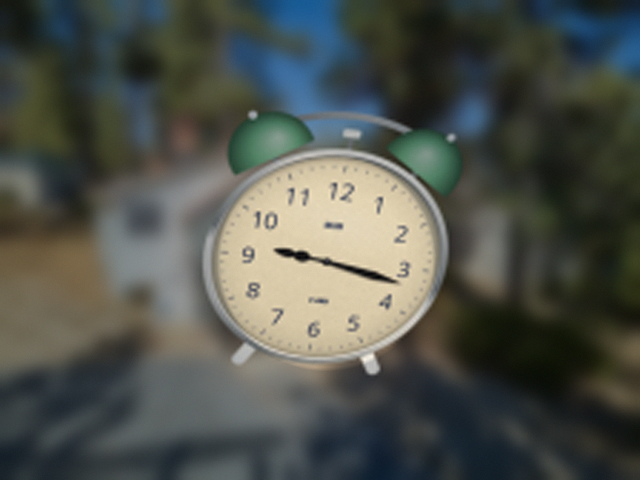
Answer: {"hour": 9, "minute": 17}
